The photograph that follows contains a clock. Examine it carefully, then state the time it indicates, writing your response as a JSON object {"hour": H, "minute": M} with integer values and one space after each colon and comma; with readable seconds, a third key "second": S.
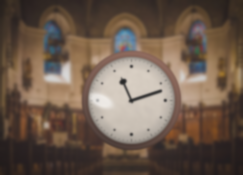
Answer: {"hour": 11, "minute": 12}
